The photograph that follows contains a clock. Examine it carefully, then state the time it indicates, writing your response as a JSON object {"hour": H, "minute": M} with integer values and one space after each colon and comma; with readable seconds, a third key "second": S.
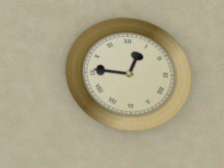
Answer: {"hour": 12, "minute": 46}
